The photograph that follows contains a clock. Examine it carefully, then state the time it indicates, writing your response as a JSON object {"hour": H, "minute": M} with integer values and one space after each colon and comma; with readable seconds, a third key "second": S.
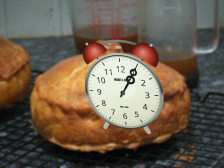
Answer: {"hour": 1, "minute": 5}
